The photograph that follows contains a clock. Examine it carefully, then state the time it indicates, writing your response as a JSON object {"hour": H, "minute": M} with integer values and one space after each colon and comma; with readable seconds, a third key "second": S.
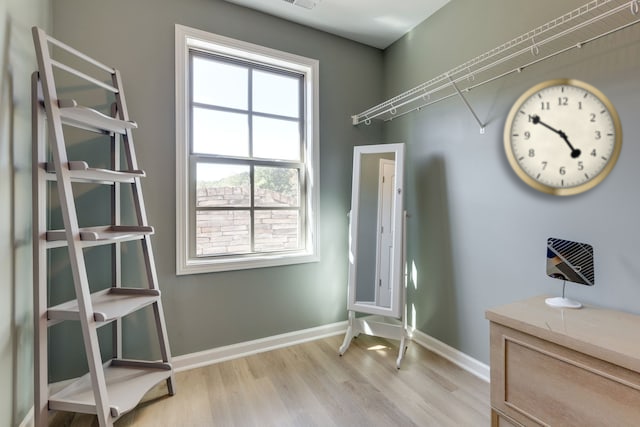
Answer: {"hour": 4, "minute": 50}
